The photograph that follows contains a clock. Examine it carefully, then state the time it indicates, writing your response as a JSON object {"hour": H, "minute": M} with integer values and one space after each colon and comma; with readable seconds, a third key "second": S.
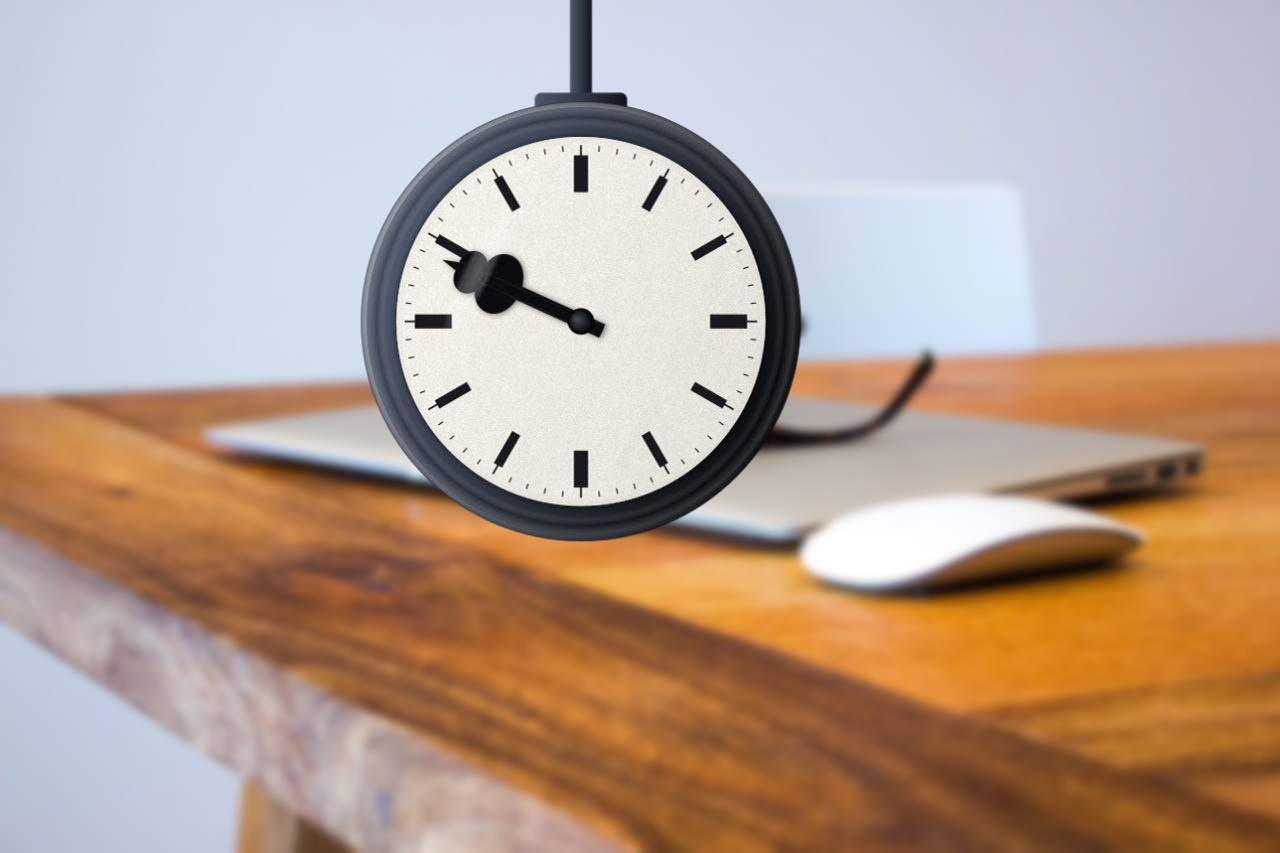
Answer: {"hour": 9, "minute": 49}
